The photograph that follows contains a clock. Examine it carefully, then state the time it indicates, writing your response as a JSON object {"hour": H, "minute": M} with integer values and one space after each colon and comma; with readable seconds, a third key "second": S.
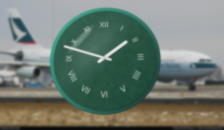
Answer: {"hour": 1, "minute": 48}
